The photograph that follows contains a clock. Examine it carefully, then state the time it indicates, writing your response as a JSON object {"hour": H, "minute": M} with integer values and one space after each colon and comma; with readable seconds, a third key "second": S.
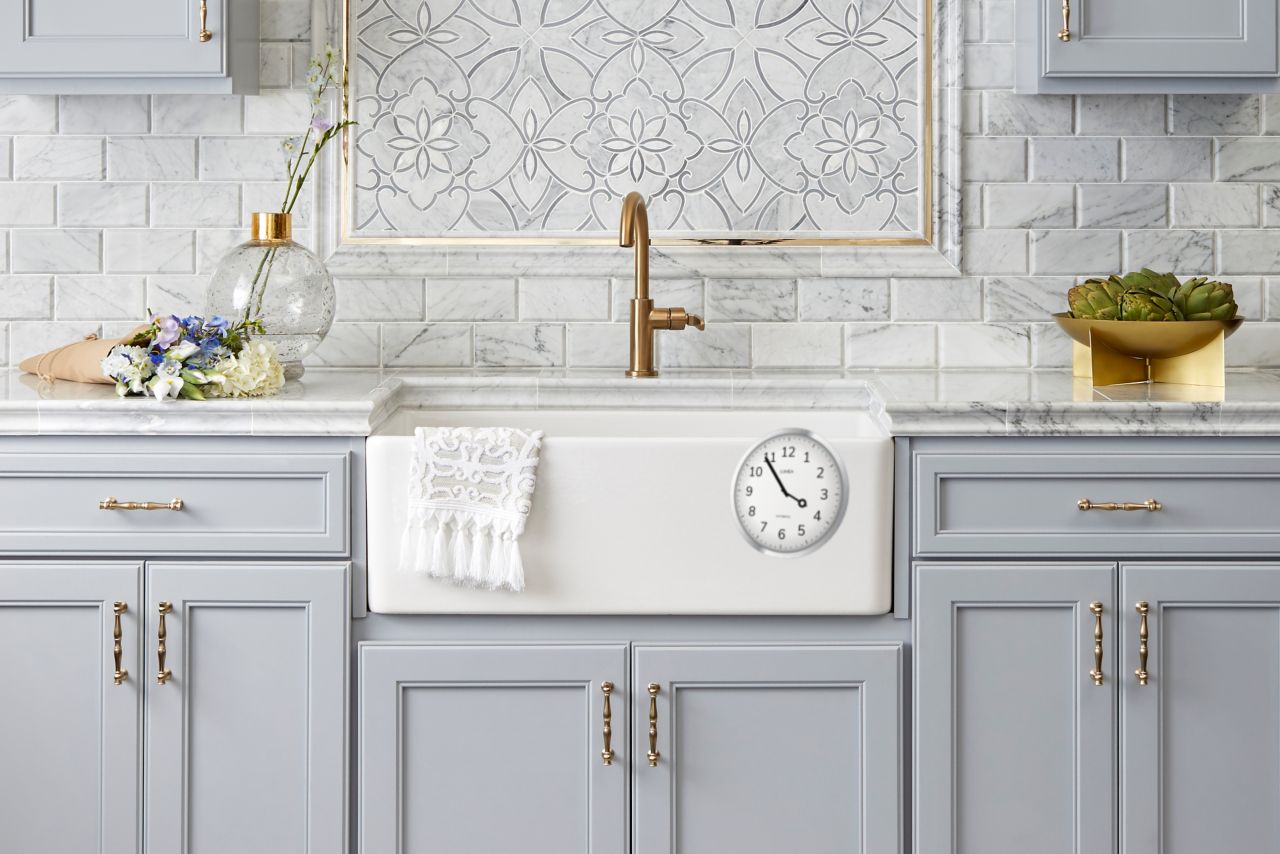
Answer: {"hour": 3, "minute": 54}
